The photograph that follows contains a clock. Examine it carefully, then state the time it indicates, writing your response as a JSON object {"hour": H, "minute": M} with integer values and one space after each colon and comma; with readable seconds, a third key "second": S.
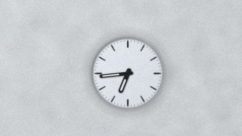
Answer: {"hour": 6, "minute": 44}
